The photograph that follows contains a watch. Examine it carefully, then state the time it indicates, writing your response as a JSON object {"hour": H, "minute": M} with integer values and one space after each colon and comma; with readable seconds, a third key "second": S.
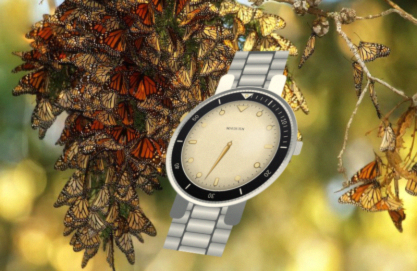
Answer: {"hour": 6, "minute": 33}
